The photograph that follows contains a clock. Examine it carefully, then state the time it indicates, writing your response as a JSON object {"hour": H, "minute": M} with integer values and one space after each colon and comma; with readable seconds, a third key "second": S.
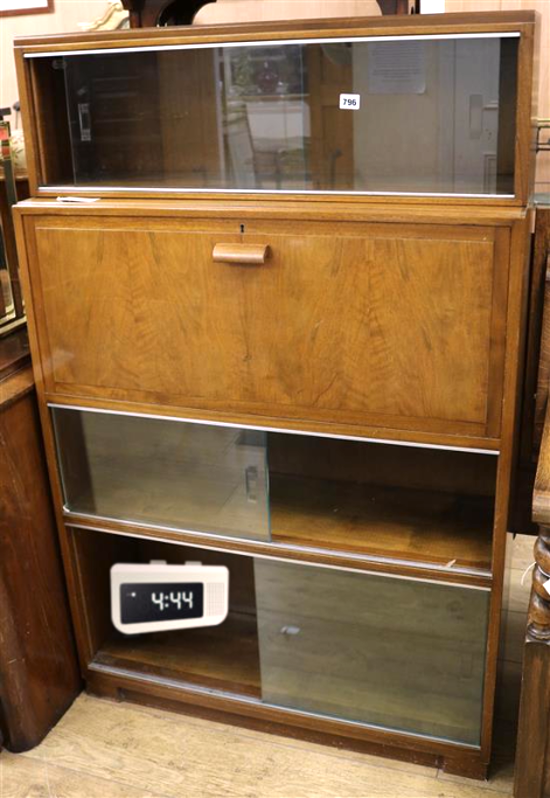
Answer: {"hour": 4, "minute": 44}
